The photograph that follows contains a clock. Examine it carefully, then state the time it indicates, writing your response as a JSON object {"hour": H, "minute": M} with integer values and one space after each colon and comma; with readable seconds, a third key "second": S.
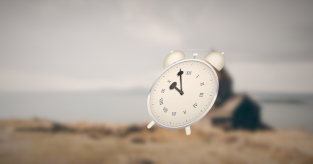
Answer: {"hour": 9, "minute": 56}
